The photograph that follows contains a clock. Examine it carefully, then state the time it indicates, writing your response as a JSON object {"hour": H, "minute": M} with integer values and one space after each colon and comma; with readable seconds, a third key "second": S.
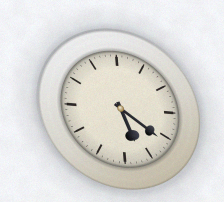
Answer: {"hour": 5, "minute": 21}
